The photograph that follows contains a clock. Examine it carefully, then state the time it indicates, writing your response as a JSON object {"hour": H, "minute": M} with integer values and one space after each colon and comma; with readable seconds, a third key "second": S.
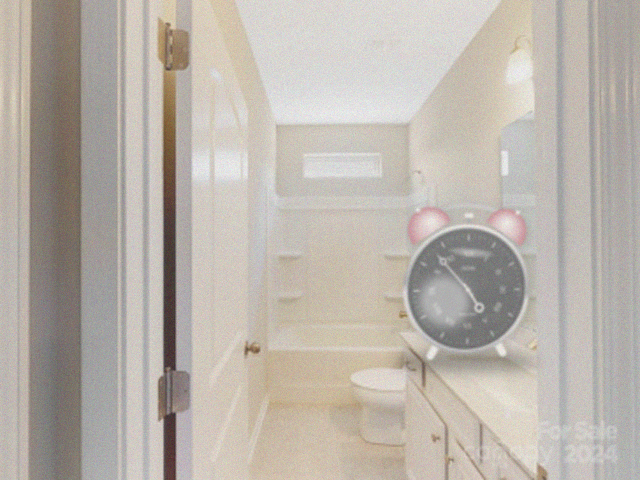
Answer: {"hour": 4, "minute": 53}
